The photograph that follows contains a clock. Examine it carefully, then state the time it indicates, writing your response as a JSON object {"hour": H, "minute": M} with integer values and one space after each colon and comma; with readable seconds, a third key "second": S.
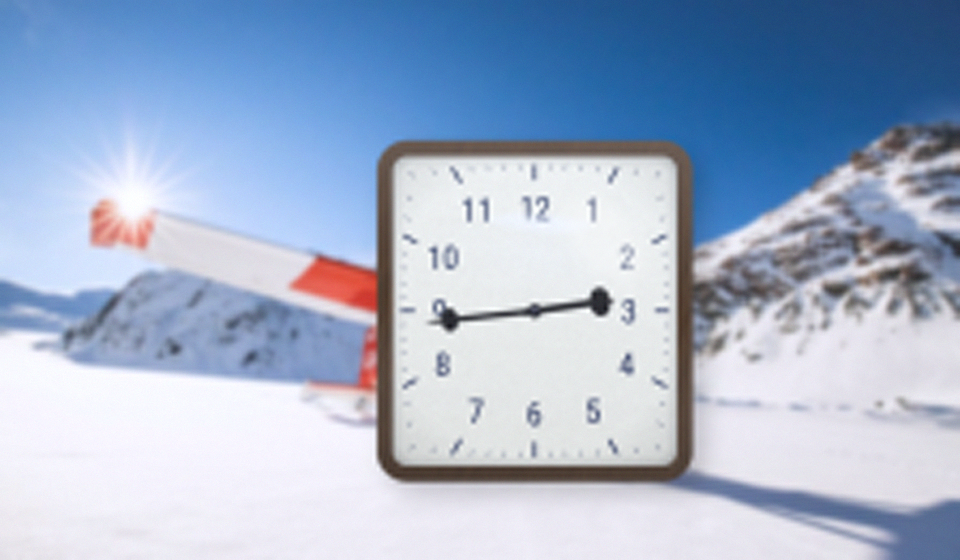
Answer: {"hour": 2, "minute": 44}
